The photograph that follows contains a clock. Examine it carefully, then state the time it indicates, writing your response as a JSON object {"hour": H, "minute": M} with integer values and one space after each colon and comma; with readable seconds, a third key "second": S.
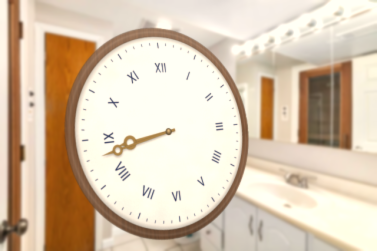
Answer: {"hour": 8, "minute": 43}
